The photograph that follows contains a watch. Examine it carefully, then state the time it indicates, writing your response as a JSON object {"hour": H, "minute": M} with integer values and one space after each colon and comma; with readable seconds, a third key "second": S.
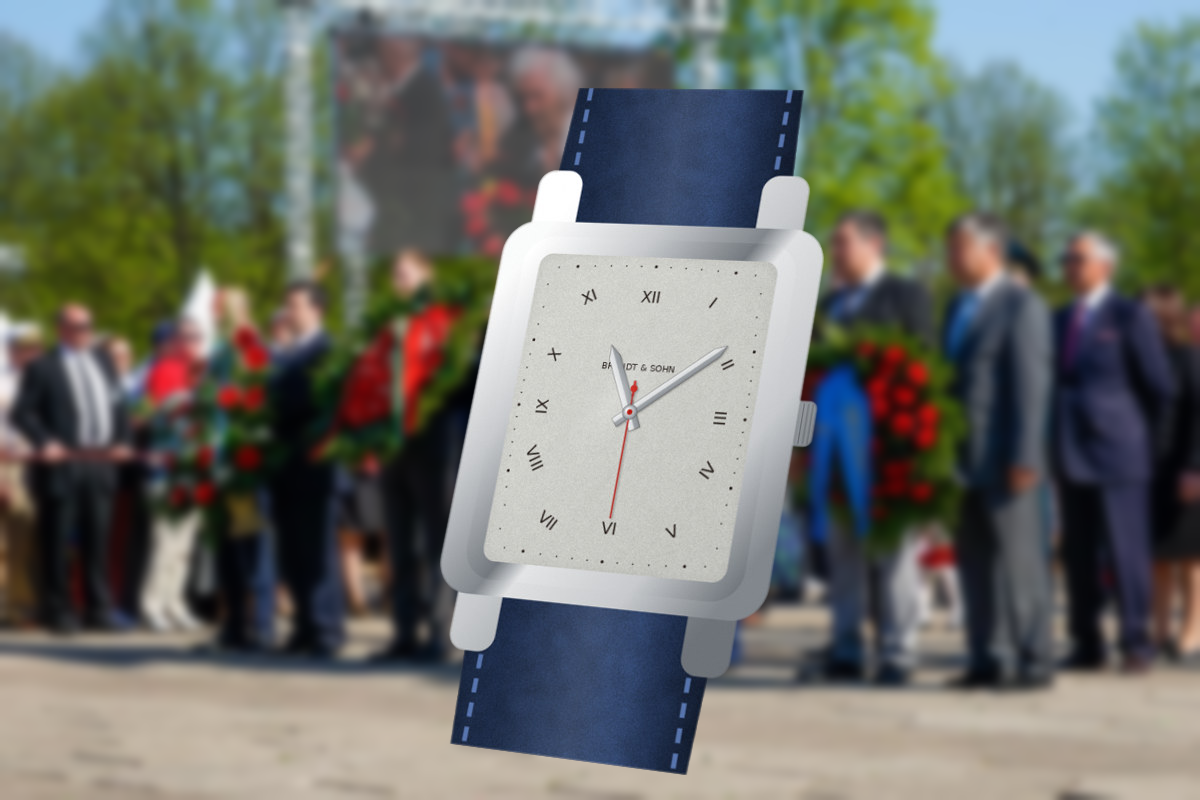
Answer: {"hour": 11, "minute": 8, "second": 30}
